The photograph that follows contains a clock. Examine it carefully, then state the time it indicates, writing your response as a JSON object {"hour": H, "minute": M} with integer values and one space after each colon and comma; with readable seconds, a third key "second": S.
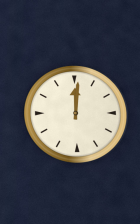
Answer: {"hour": 12, "minute": 1}
